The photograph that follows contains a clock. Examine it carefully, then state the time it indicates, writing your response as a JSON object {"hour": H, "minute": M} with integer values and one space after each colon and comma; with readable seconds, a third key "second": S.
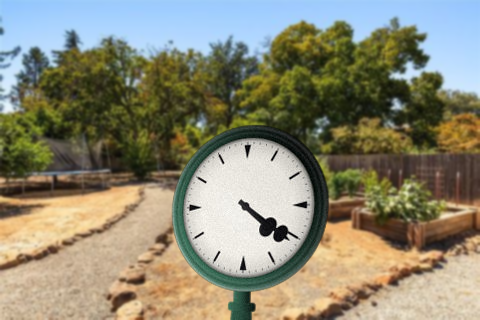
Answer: {"hour": 4, "minute": 21}
